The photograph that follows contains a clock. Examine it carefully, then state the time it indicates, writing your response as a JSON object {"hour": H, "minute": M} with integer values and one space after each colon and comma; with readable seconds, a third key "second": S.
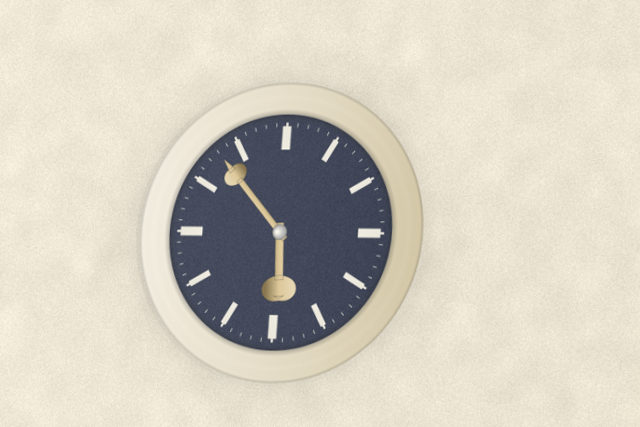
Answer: {"hour": 5, "minute": 53}
